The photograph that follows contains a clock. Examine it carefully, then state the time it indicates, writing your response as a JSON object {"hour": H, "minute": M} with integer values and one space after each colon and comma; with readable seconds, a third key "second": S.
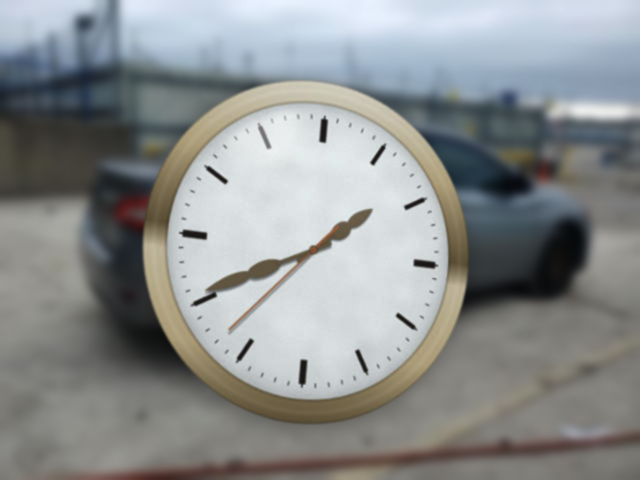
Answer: {"hour": 1, "minute": 40, "second": 37}
